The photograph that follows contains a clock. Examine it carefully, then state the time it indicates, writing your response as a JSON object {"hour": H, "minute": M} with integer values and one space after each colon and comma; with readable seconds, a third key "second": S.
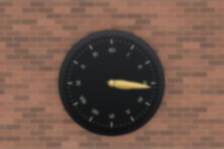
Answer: {"hour": 3, "minute": 16}
